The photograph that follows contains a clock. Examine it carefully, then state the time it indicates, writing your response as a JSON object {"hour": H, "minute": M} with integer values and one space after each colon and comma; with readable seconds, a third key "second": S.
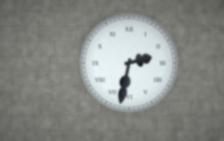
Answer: {"hour": 2, "minute": 32}
